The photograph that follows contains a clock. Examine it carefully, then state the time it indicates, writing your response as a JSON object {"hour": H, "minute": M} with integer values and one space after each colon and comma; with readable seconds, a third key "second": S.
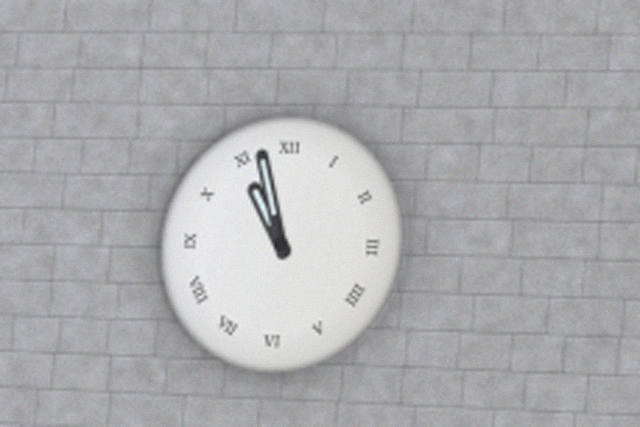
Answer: {"hour": 10, "minute": 57}
